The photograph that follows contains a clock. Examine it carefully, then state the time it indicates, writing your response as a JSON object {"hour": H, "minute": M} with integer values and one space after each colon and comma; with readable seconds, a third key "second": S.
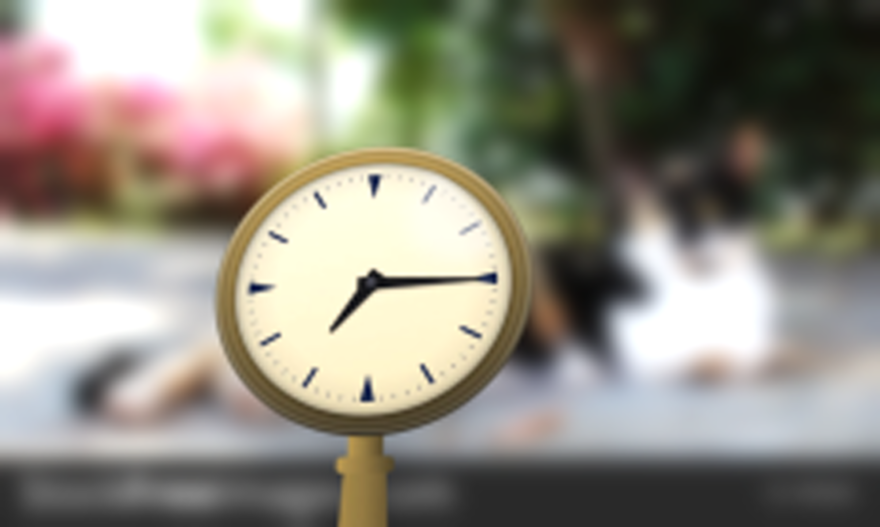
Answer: {"hour": 7, "minute": 15}
